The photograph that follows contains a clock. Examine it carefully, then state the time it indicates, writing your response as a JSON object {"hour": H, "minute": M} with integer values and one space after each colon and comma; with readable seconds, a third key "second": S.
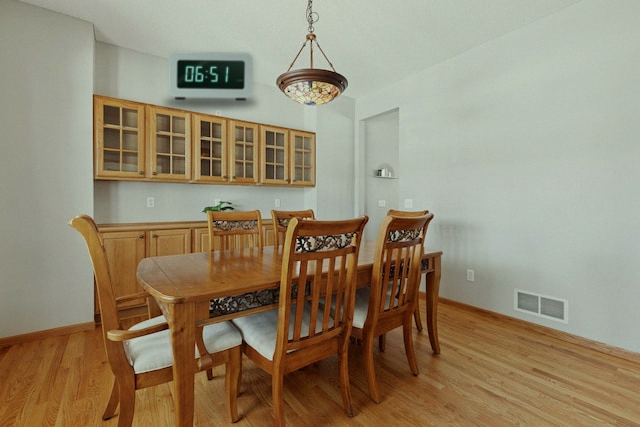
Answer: {"hour": 6, "minute": 51}
